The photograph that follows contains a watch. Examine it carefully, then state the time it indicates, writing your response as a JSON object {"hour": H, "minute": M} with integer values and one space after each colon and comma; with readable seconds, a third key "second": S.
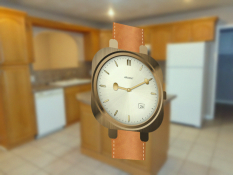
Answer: {"hour": 9, "minute": 10}
